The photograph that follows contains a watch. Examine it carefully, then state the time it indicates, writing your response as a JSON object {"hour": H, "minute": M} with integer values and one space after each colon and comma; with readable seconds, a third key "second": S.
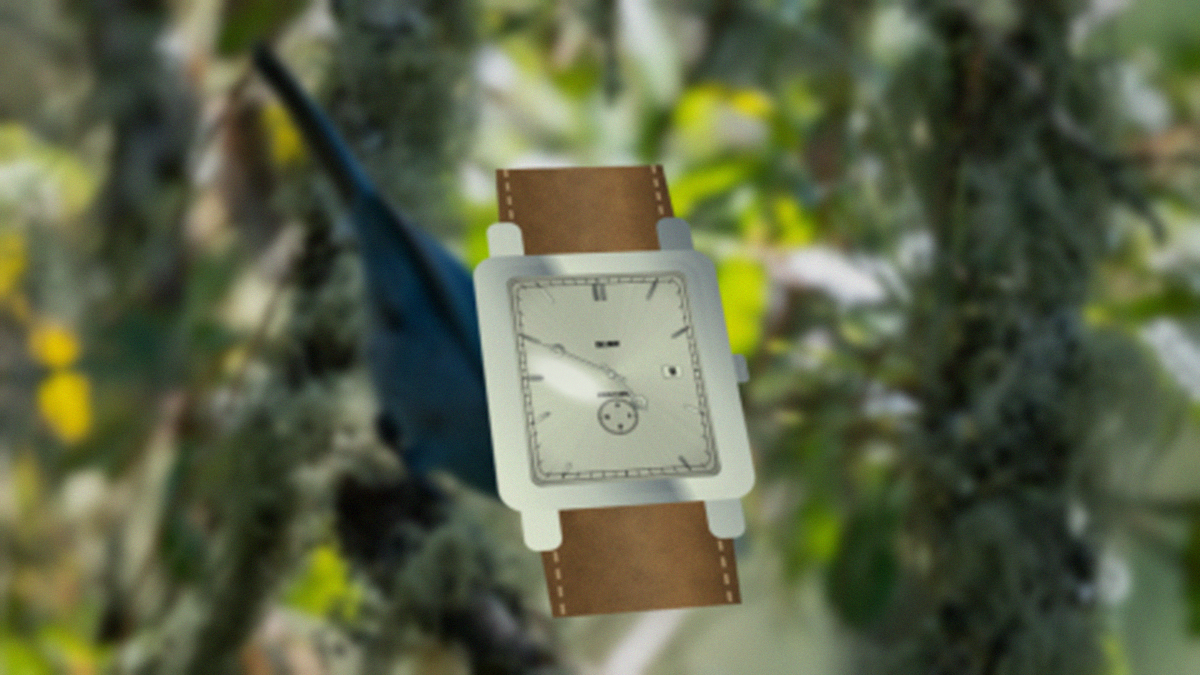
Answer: {"hour": 4, "minute": 50}
